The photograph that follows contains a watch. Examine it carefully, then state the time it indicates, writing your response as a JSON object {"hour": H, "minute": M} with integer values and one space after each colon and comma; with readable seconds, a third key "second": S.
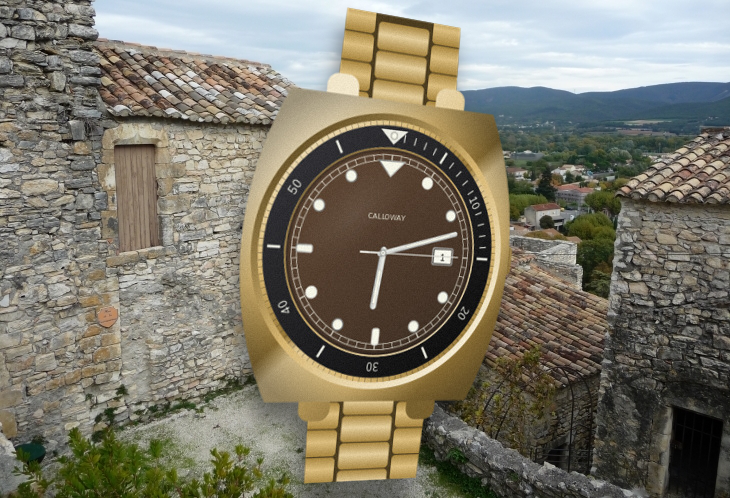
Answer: {"hour": 6, "minute": 12, "second": 15}
